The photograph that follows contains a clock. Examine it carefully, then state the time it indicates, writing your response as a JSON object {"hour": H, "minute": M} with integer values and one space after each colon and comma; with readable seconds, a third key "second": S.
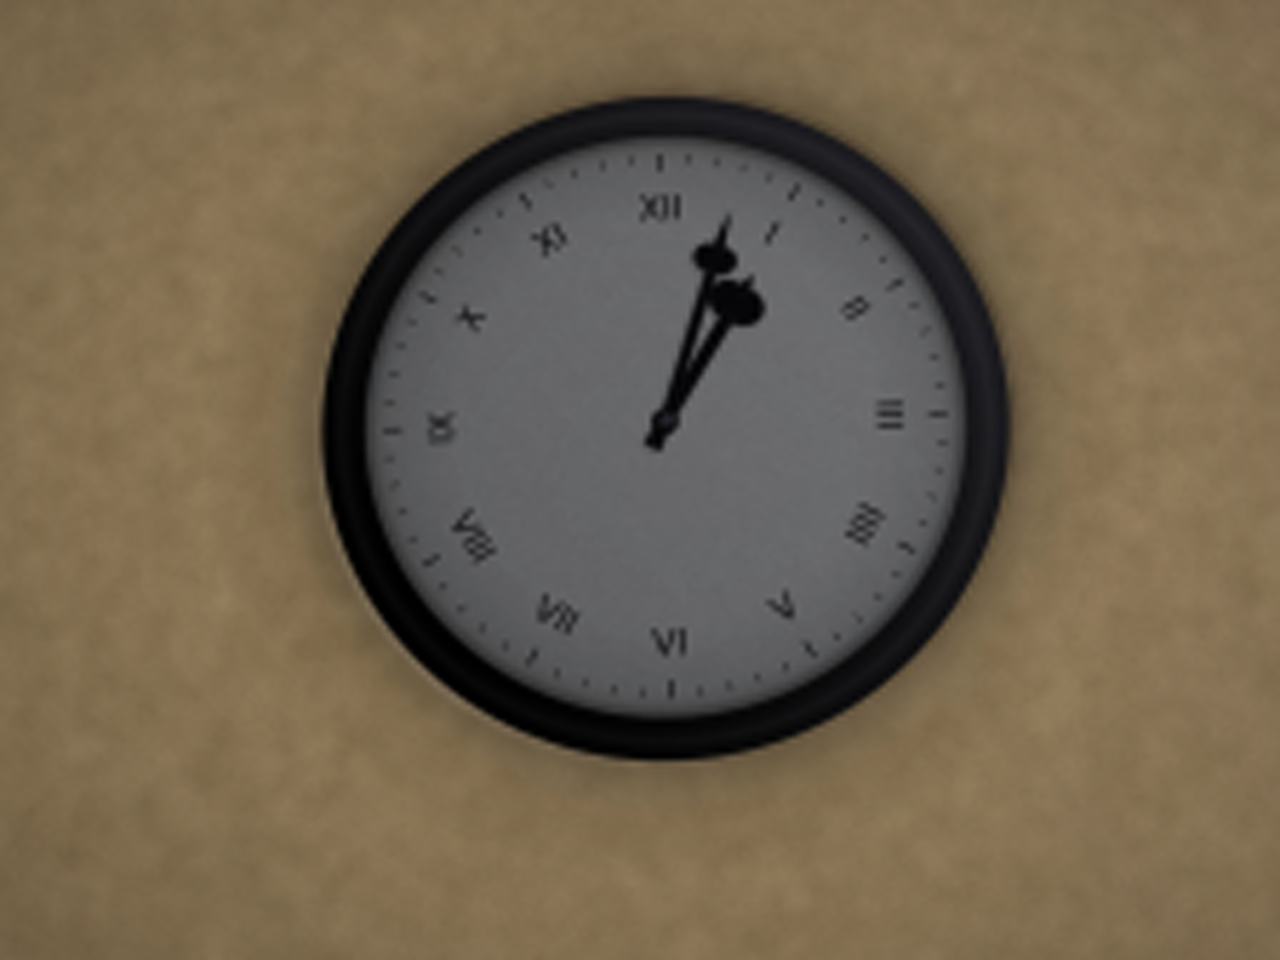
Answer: {"hour": 1, "minute": 3}
